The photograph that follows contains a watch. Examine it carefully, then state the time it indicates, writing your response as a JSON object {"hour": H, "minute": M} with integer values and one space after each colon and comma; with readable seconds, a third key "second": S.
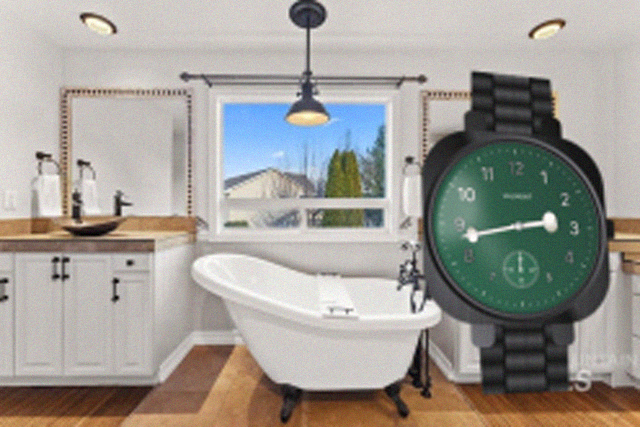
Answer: {"hour": 2, "minute": 43}
